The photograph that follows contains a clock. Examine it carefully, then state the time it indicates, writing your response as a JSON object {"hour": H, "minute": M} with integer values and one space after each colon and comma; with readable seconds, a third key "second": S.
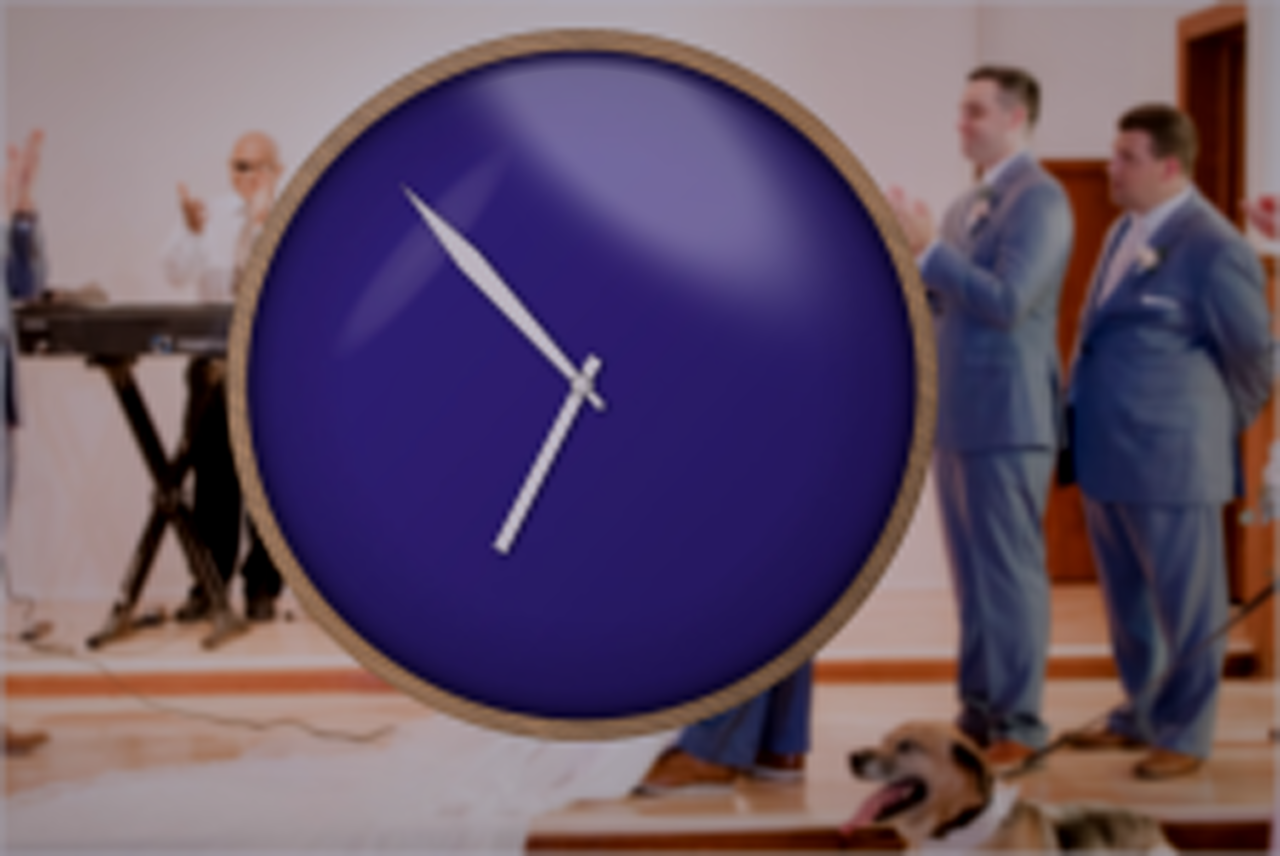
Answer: {"hour": 6, "minute": 53}
